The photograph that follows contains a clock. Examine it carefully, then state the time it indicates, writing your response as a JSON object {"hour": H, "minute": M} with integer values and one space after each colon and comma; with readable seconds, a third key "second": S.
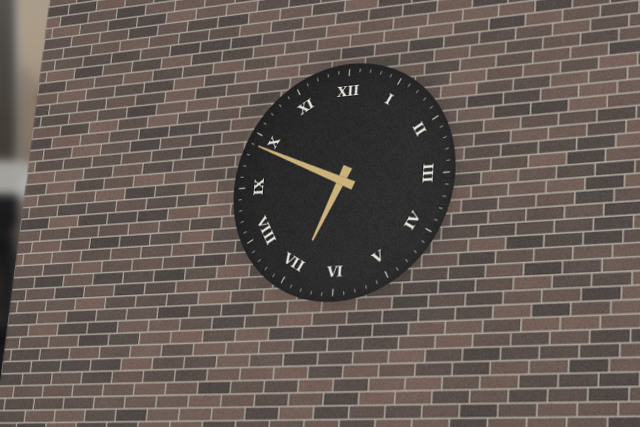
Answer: {"hour": 6, "minute": 49}
